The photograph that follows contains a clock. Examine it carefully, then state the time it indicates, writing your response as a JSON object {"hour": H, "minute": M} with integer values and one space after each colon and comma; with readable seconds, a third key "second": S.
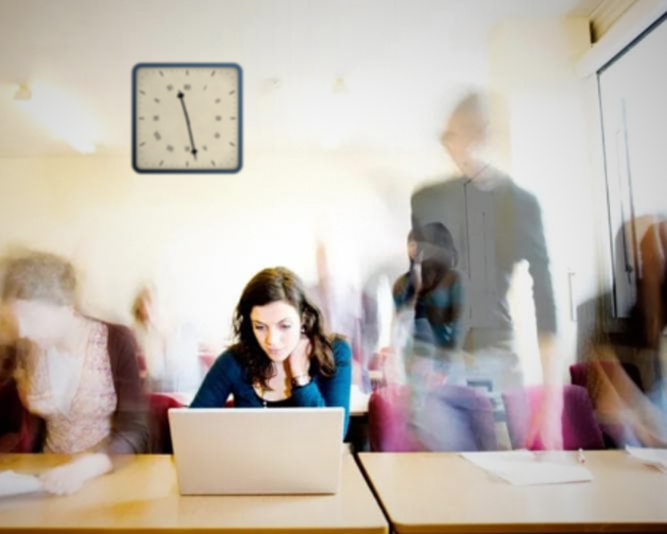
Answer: {"hour": 11, "minute": 28}
